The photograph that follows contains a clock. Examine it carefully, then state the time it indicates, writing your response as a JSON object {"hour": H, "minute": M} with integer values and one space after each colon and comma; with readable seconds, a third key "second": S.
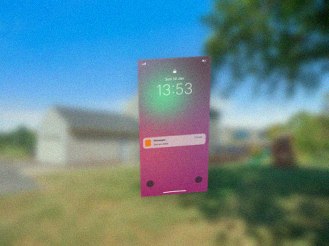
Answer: {"hour": 13, "minute": 53}
